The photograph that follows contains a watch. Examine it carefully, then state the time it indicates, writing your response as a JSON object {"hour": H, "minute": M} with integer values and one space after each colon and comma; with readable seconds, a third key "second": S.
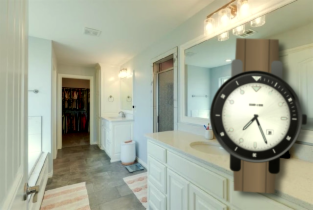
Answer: {"hour": 7, "minute": 26}
